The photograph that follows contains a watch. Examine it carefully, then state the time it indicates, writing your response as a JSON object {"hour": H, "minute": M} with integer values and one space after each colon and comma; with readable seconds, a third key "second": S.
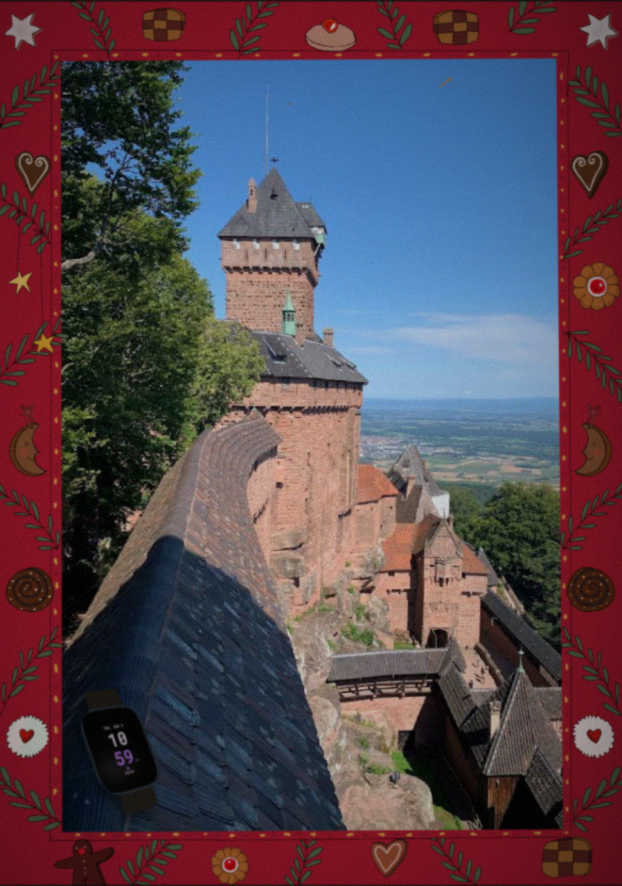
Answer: {"hour": 10, "minute": 59}
